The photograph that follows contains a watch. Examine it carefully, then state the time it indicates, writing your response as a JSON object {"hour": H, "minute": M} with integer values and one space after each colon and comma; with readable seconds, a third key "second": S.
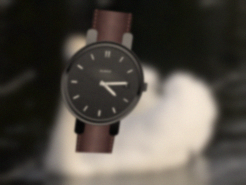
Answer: {"hour": 4, "minute": 14}
